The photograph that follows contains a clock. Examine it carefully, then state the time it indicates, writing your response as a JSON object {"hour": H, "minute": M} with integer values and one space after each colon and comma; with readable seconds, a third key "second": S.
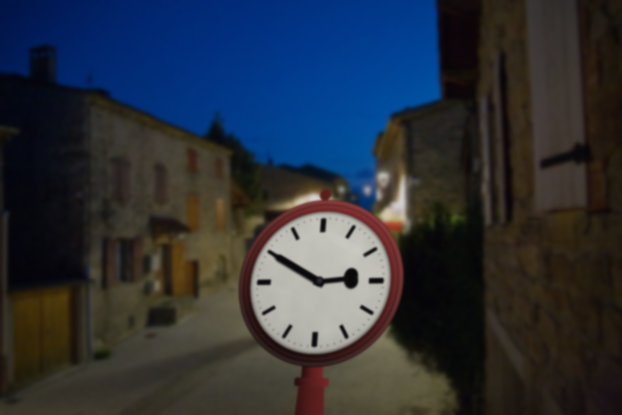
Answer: {"hour": 2, "minute": 50}
